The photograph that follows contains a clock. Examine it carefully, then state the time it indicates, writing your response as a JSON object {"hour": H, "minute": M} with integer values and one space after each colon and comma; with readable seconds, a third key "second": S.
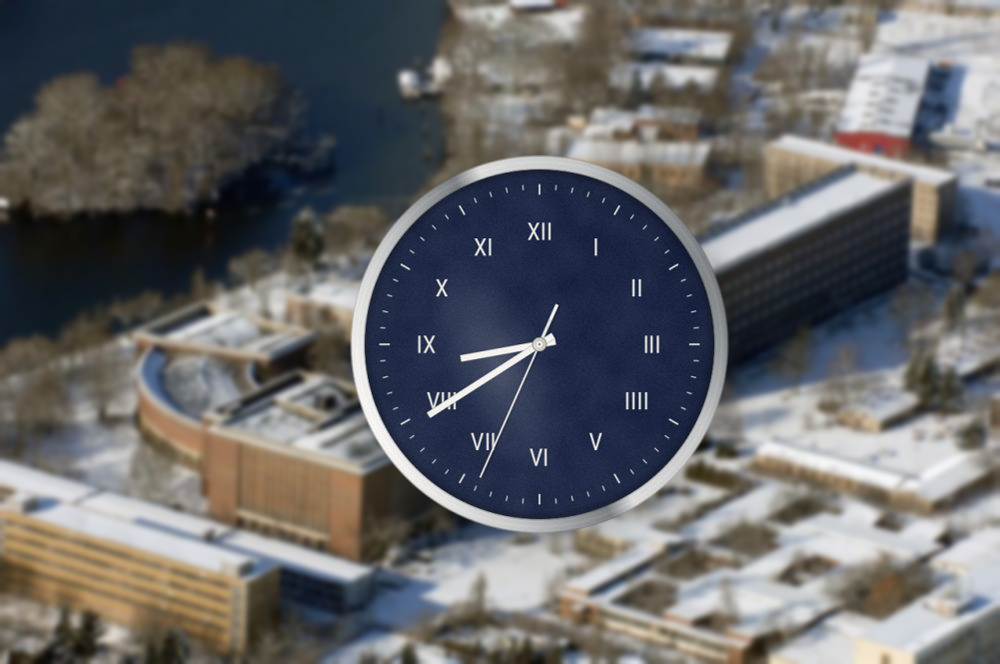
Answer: {"hour": 8, "minute": 39, "second": 34}
